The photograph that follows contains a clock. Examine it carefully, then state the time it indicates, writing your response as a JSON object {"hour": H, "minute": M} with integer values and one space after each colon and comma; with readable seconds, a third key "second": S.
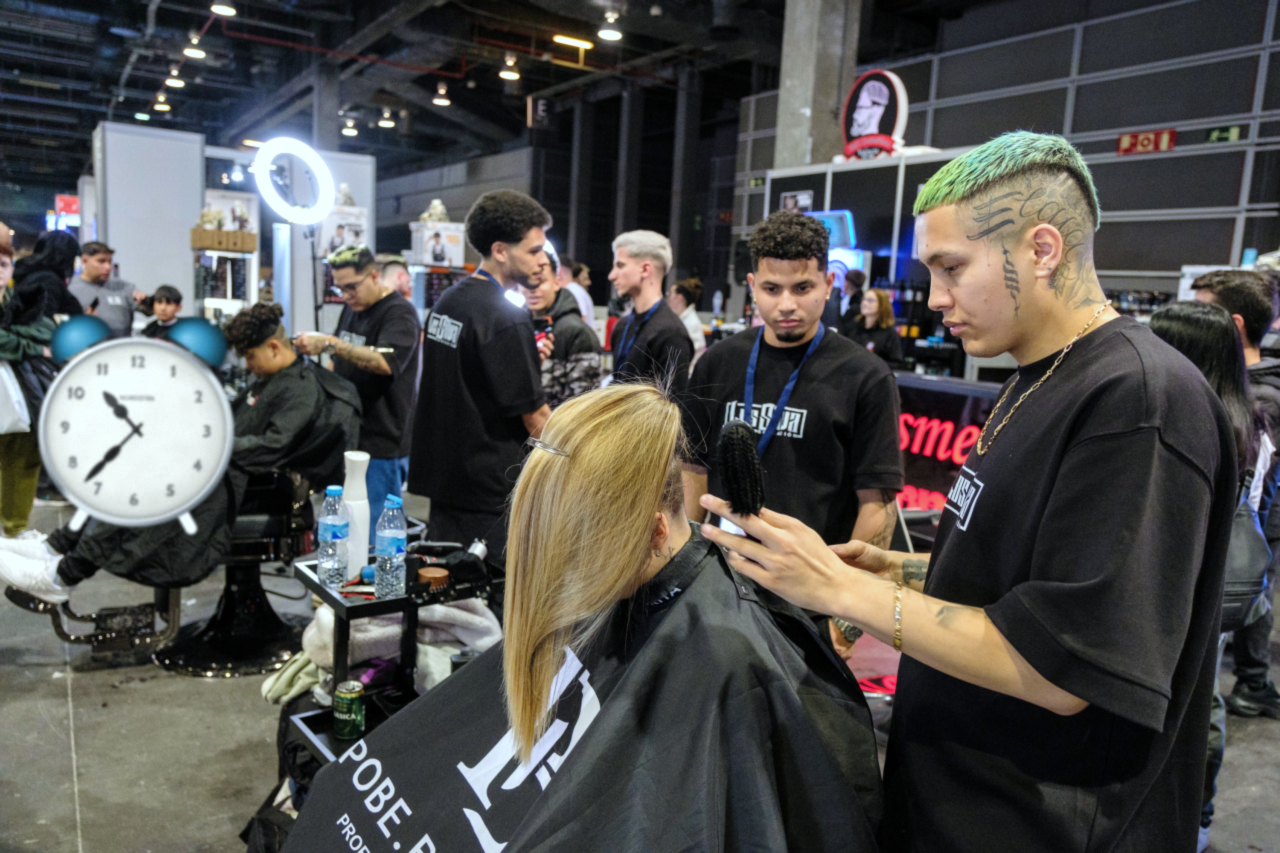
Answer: {"hour": 10, "minute": 37}
